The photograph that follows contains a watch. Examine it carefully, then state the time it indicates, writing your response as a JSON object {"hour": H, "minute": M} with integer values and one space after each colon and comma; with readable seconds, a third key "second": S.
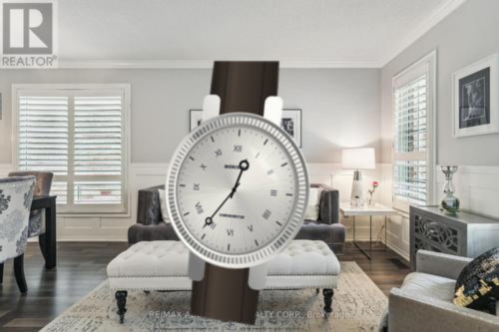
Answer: {"hour": 12, "minute": 36}
